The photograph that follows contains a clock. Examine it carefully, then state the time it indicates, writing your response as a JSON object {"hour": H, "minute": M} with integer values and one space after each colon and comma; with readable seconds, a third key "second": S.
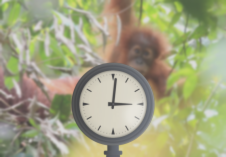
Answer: {"hour": 3, "minute": 1}
